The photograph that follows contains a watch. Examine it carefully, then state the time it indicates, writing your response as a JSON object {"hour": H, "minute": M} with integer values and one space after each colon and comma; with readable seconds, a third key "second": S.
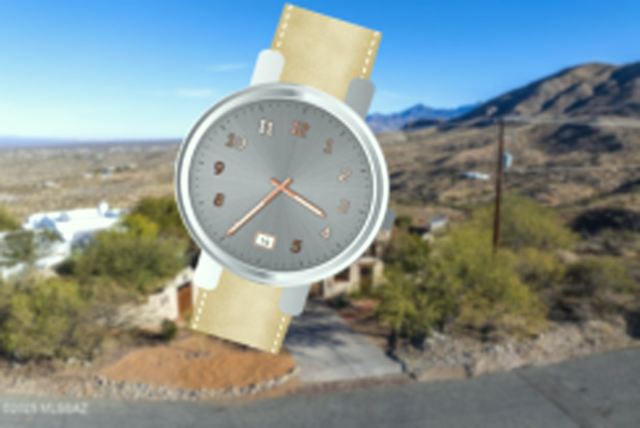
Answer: {"hour": 3, "minute": 35}
